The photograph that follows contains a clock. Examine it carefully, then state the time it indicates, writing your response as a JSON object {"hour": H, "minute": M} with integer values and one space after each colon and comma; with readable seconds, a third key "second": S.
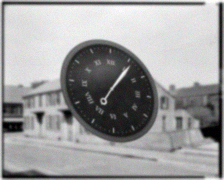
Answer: {"hour": 7, "minute": 6}
